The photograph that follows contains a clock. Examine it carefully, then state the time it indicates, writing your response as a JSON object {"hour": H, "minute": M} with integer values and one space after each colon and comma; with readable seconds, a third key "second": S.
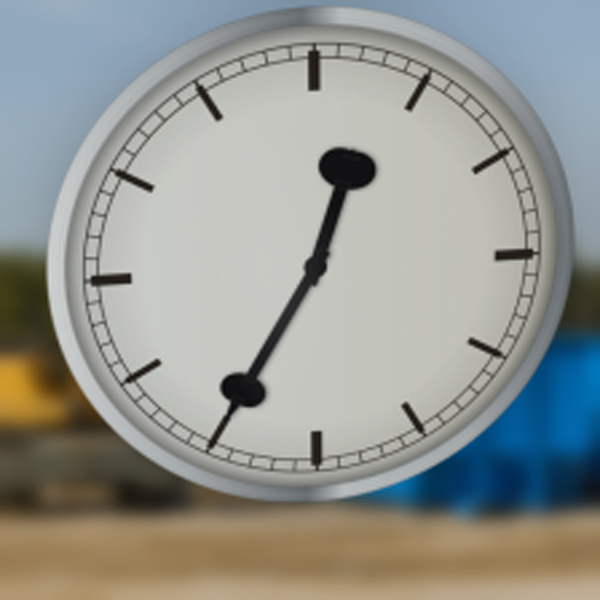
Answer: {"hour": 12, "minute": 35}
